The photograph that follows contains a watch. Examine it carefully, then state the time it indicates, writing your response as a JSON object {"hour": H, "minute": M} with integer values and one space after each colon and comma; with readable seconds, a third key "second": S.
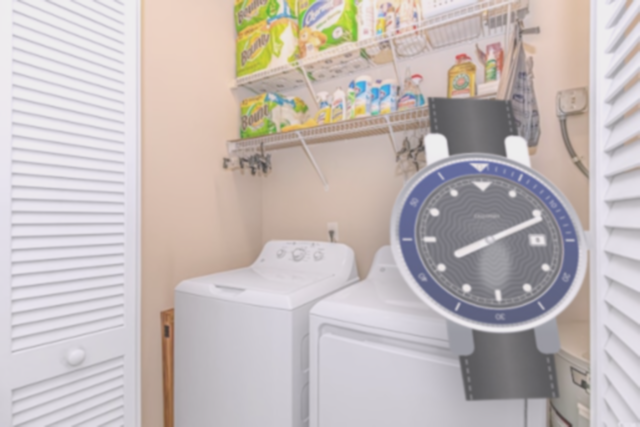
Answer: {"hour": 8, "minute": 11}
